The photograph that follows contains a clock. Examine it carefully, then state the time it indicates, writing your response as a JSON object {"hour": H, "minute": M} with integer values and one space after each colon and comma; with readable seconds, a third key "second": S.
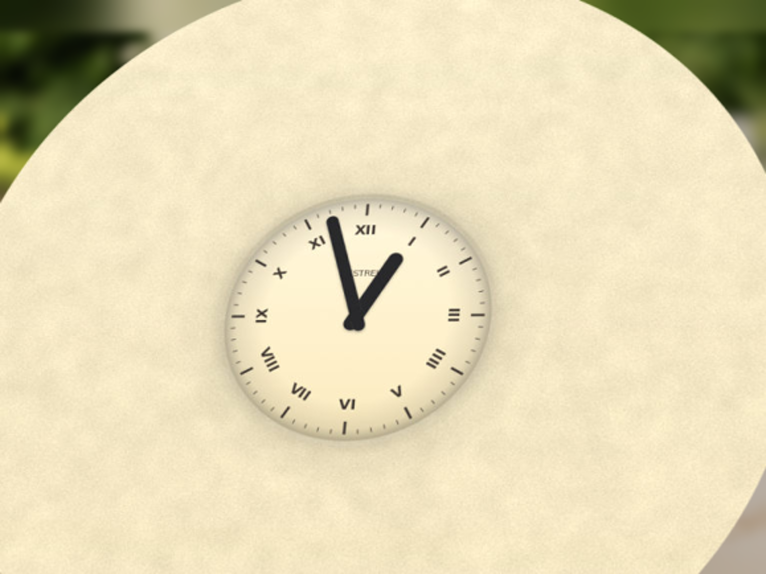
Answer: {"hour": 12, "minute": 57}
